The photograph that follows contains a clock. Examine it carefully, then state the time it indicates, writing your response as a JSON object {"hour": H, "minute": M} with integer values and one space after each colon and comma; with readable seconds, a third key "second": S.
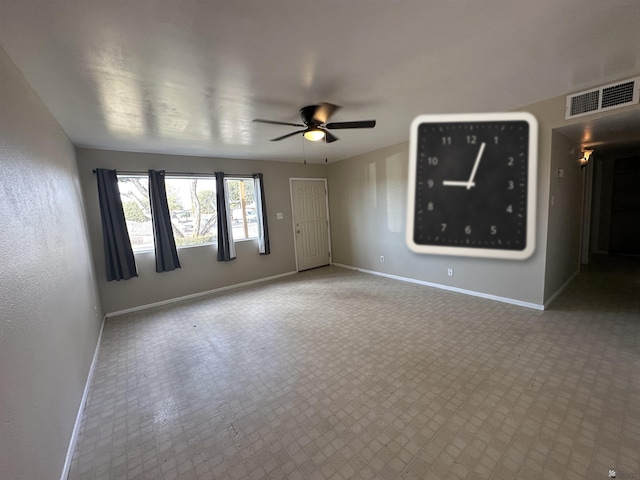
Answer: {"hour": 9, "minute": 3}
